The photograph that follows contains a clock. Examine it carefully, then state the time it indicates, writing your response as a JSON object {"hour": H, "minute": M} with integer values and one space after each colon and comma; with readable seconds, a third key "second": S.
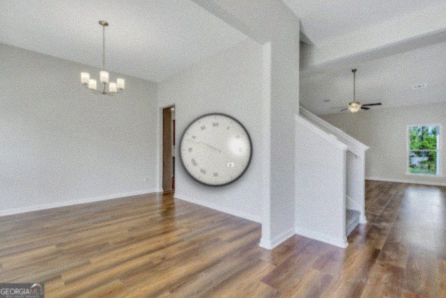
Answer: {"hour": 9, "minute": 48}
